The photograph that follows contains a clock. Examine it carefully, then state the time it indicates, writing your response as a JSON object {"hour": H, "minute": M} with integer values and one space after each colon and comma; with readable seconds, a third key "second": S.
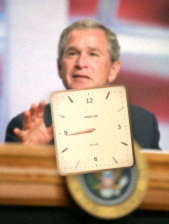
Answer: {"hour": 8, "minute": 44}
